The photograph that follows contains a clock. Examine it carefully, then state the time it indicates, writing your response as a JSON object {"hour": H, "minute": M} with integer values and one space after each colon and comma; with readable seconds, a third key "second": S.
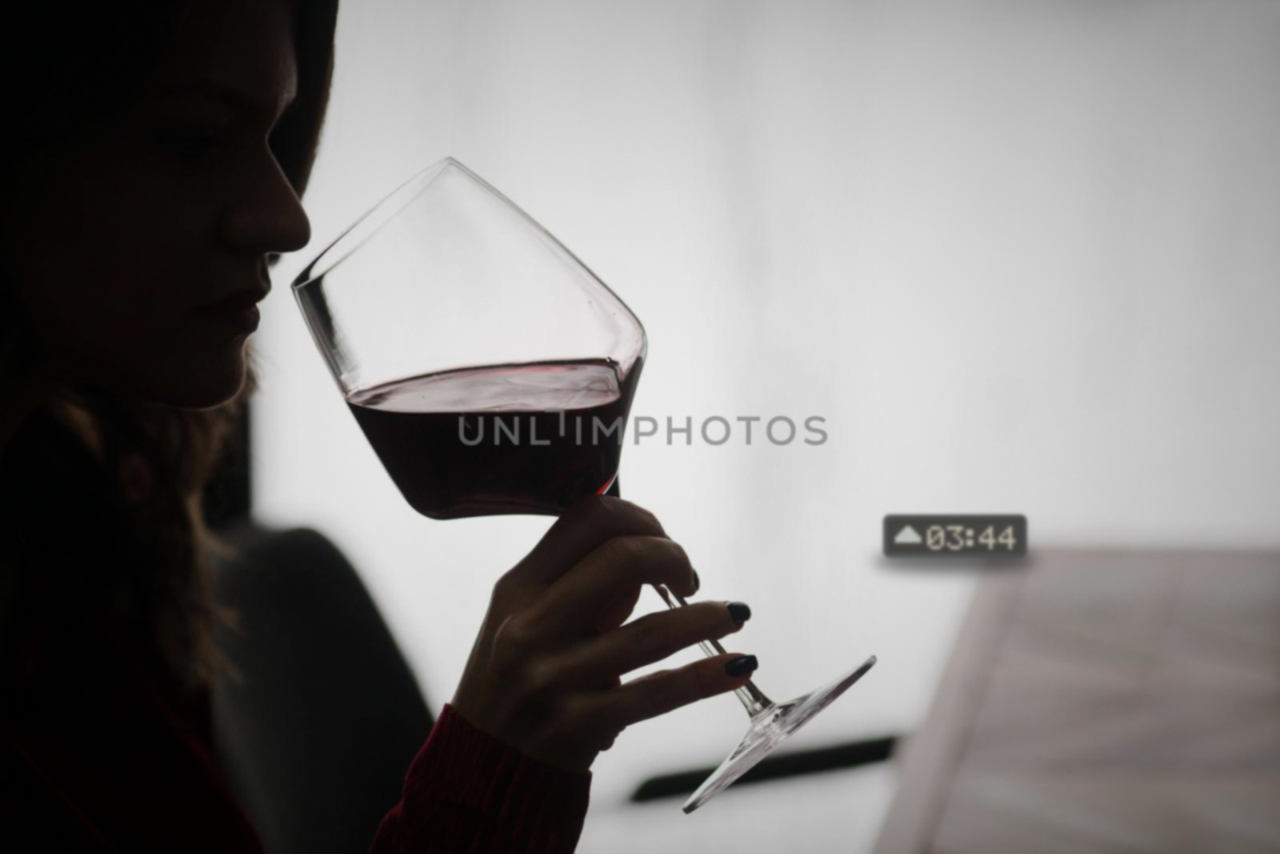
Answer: {"hour": 3, "minute": 44}
